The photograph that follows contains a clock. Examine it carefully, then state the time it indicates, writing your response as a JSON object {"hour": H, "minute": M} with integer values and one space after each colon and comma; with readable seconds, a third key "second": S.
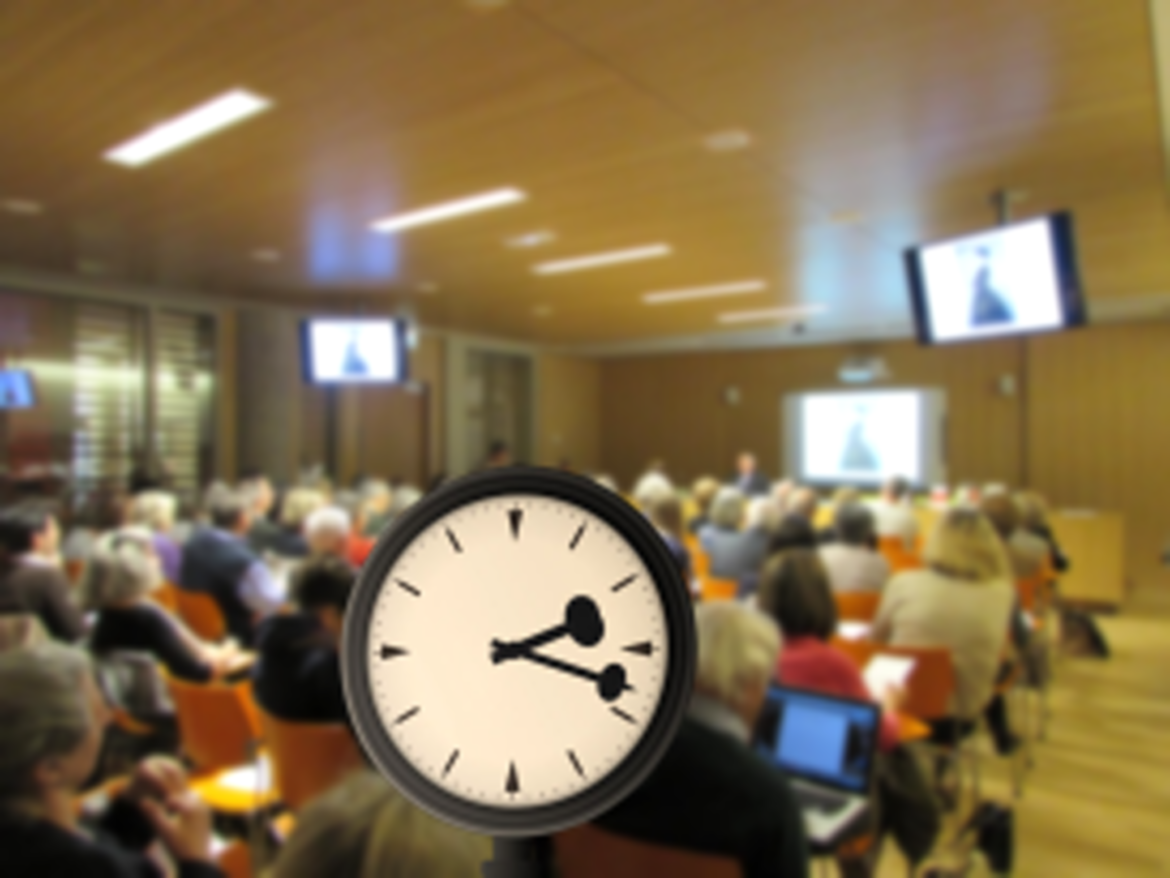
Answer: {"hour": 2, "minute": 18}
